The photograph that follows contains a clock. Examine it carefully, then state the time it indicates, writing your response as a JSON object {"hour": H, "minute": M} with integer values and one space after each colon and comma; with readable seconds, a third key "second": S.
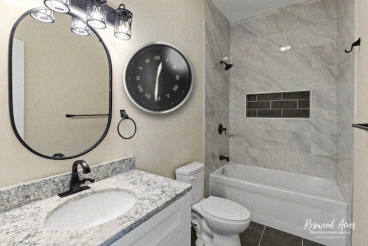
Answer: {"hour": 12, "minute": 31}
